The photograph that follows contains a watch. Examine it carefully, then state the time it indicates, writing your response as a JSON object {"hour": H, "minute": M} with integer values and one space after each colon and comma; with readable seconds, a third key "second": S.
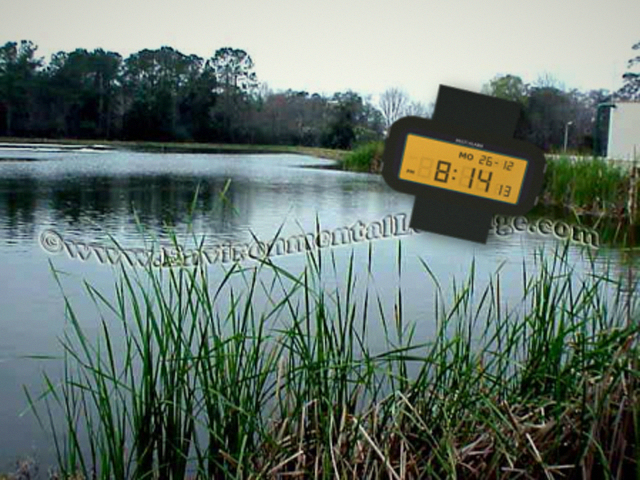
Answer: {"hour": 8, "minute": 14, "second": 13}
